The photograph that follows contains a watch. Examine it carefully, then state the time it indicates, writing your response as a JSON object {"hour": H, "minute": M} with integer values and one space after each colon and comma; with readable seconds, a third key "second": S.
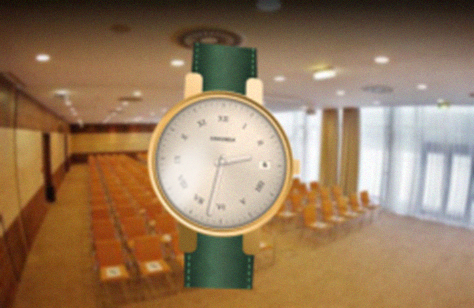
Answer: {"hour": 2, "minute": 32}
